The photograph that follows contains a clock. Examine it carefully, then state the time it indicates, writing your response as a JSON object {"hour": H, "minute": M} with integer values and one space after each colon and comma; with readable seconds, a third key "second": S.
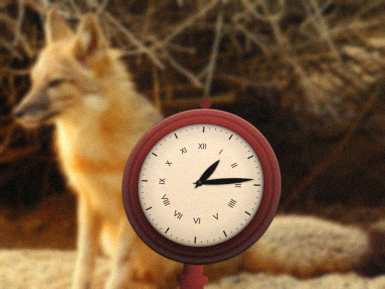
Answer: {"hour": 1, "minute": 14}
